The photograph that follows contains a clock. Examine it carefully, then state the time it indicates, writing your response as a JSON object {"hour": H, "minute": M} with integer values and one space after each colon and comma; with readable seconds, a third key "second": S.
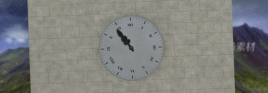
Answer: {"hour": 10, "minute": 54}
